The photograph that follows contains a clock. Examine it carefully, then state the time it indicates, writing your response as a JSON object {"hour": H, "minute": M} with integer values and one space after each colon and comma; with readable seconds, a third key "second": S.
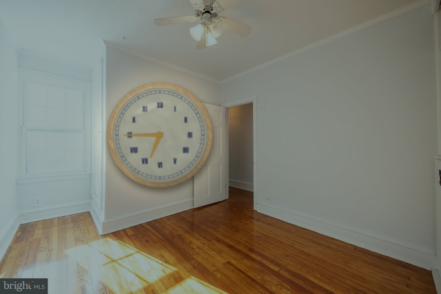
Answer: {"hour": 6, "minute": 45}
